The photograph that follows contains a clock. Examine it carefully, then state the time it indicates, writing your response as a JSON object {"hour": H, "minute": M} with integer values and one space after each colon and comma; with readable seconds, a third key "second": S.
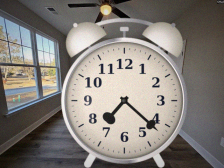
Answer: {"hour": 7, "minute": 22}
